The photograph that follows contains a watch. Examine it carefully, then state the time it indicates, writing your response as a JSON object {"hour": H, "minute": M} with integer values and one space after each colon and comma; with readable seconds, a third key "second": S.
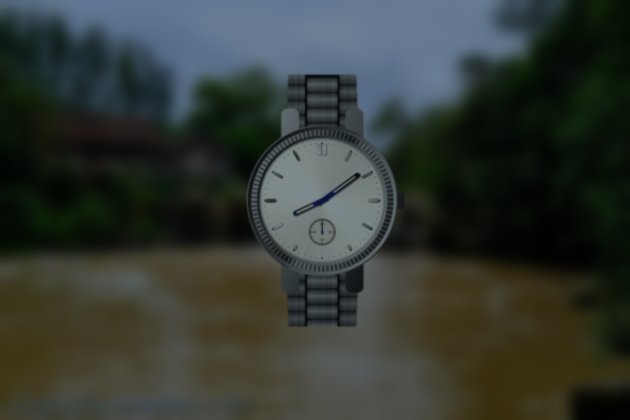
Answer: {"hour": 8, "minute": 9}
